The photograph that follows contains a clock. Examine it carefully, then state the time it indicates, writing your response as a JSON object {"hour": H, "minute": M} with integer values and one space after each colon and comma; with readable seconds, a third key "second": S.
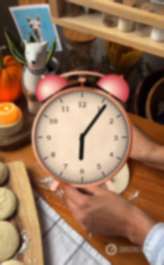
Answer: {"hour": 6, "minute": 6}
